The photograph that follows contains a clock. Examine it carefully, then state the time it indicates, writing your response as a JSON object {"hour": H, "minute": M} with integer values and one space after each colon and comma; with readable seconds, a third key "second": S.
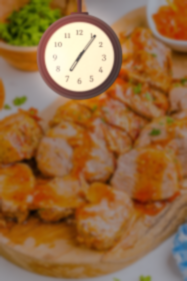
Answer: {"hour": 7, "minute": 6}
